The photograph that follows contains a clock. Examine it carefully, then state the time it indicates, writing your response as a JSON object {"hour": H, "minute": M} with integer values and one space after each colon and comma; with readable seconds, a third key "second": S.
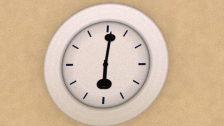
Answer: {"hour": 6, "minute": 1}
